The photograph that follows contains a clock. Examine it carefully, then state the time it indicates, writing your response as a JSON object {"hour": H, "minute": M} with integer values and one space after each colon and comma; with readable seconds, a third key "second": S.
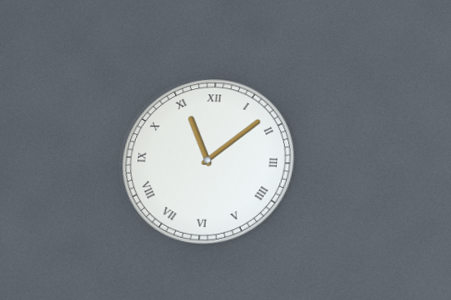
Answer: {"hour": 11, "minute": 8}
